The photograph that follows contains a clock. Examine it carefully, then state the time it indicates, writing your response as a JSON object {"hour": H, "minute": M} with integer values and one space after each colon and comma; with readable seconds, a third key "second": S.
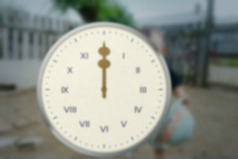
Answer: {"hour": 12, "minute": 0}
